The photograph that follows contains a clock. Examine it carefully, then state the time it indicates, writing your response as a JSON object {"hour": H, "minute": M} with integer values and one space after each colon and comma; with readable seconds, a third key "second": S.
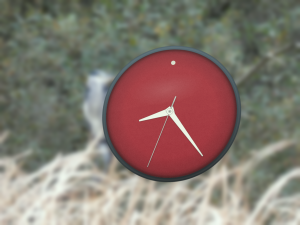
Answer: {"hour": 8, "minute": 23, "second": 33}
